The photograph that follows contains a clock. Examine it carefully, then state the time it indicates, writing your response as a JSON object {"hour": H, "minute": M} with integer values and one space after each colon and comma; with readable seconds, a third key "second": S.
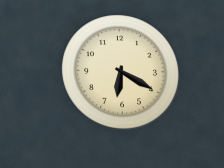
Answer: {"hour": 6, "minute": 20}
